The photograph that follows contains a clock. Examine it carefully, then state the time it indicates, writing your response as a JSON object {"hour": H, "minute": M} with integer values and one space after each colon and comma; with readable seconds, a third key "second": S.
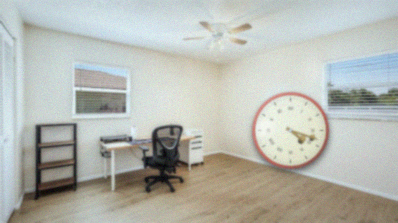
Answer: {"hour": 4, "minute": 18}
